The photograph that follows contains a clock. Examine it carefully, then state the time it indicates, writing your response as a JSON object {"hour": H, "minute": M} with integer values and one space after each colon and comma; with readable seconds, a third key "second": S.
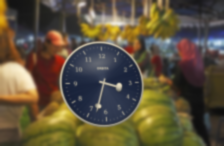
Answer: {"hour": 3, "minute": 33}
